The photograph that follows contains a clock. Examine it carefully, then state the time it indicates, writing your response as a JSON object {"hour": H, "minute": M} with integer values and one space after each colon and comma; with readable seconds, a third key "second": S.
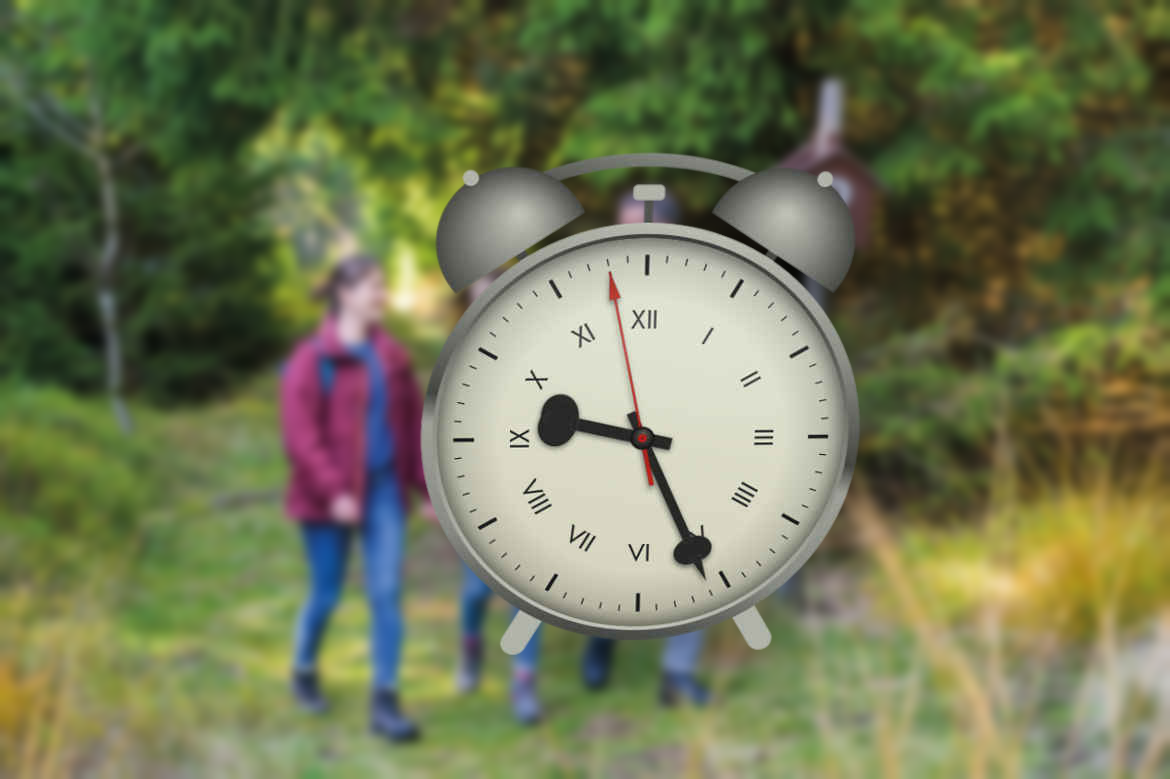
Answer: {"hour": 9, "minute": 25, "second": 58}
